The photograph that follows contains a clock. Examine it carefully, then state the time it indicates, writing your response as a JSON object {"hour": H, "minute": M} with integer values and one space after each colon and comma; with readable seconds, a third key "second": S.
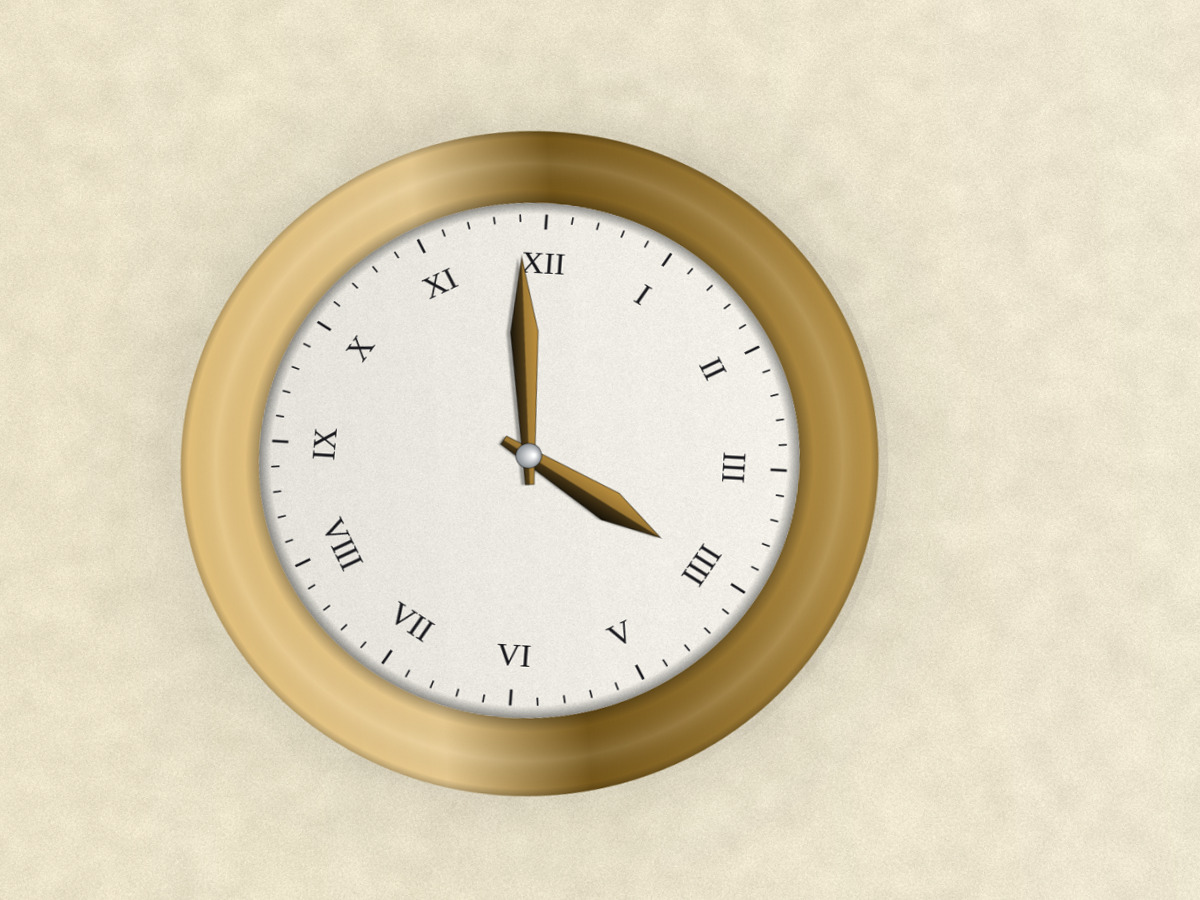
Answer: {"hour": 3, "minute": 59}
